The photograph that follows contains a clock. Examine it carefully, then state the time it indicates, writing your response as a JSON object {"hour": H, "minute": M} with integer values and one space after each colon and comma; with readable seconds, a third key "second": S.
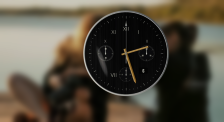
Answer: {"hour": 2, "minute": 27}
